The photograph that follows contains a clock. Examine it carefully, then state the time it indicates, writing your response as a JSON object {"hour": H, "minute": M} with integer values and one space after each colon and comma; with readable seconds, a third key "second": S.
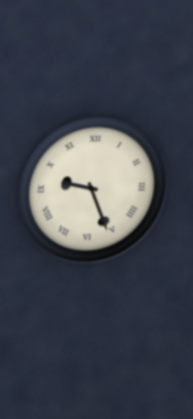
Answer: {"hour": 9, "minute": 26}
